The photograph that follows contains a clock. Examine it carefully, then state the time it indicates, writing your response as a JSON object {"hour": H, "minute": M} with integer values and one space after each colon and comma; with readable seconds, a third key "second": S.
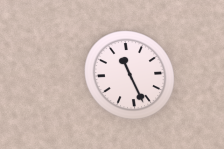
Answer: {"hour": 11, "minute": 27}
